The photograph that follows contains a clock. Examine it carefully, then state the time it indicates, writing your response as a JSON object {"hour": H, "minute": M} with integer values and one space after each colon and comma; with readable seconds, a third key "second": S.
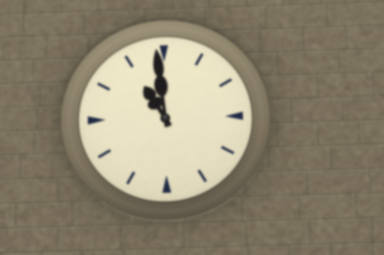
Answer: {"hour": 10, "minute": 59}
